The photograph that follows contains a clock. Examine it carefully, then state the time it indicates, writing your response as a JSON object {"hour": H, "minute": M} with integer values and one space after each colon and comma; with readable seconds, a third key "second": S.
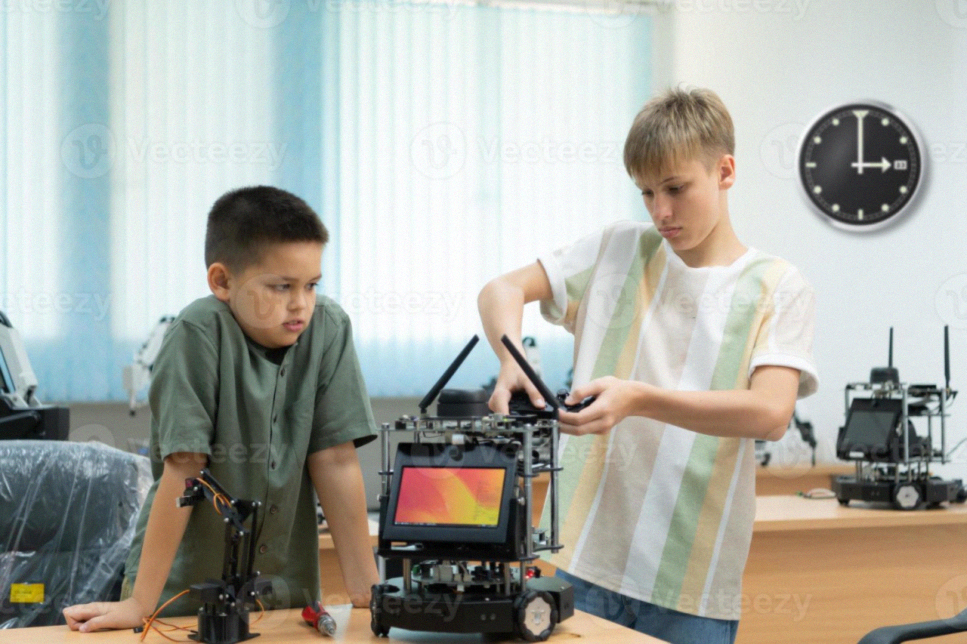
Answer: {"hour": 3, "minute": 0}
